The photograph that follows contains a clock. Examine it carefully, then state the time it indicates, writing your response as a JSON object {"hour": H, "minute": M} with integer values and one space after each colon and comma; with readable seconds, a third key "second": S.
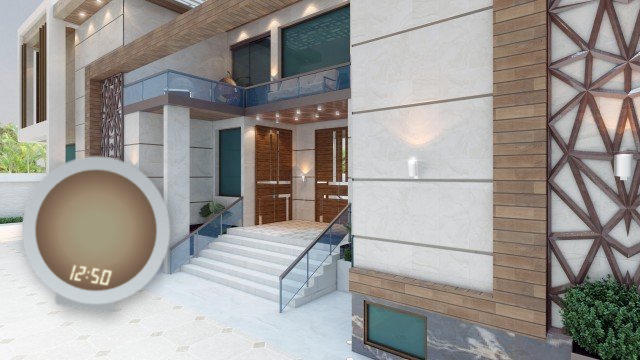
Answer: {"hour": 12, "minute": 50}
